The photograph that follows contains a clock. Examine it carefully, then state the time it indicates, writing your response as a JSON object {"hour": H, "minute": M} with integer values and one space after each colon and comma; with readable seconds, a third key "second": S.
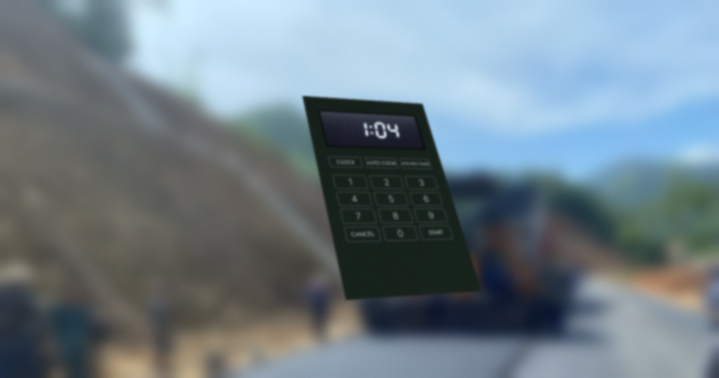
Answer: {"hour": 1, "minute": 4}
